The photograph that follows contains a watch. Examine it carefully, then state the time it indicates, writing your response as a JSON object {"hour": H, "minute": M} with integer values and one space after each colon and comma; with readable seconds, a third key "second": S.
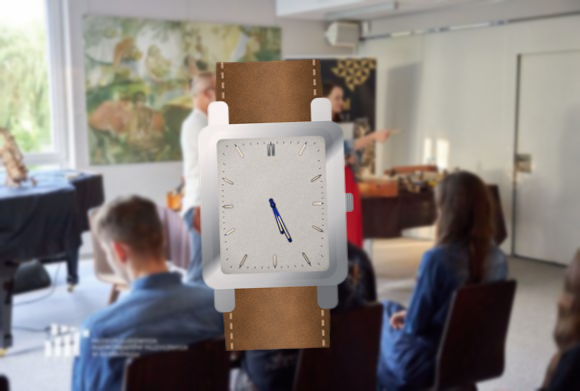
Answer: {"hour": 5, "minute": 26}
